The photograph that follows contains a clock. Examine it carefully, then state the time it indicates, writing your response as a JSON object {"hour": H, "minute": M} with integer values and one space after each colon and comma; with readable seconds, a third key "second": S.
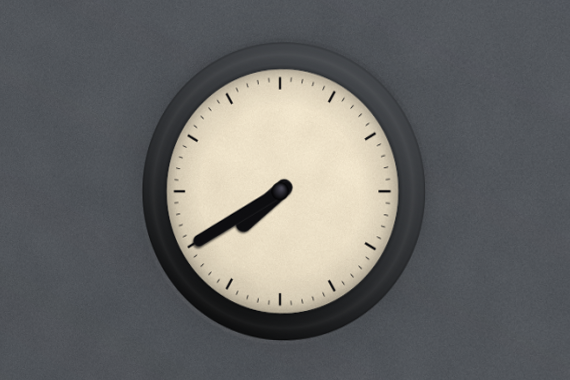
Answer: {"hour": 7, "minute": 40}
